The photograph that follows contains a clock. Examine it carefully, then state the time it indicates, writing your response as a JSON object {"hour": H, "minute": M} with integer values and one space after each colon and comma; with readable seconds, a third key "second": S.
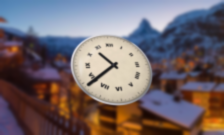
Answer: {"hour": 10, "minute": 39}
